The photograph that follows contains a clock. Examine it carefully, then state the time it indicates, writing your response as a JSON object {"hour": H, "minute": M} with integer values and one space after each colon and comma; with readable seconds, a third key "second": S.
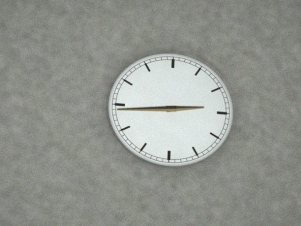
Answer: {"hour": 2, "minute": 44}
